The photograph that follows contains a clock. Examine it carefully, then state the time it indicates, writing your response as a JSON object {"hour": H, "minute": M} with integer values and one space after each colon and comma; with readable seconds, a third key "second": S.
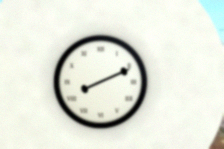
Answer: {"hour": 8, "minute": 11}
